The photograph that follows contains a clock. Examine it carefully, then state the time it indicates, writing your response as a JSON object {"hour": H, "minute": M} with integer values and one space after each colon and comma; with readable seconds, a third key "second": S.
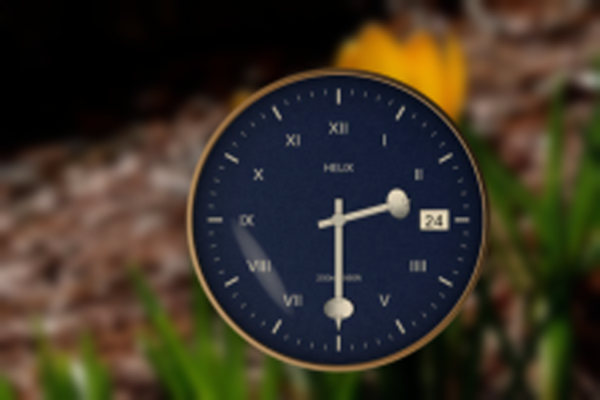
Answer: {"hour": 2, "minute": 30}
